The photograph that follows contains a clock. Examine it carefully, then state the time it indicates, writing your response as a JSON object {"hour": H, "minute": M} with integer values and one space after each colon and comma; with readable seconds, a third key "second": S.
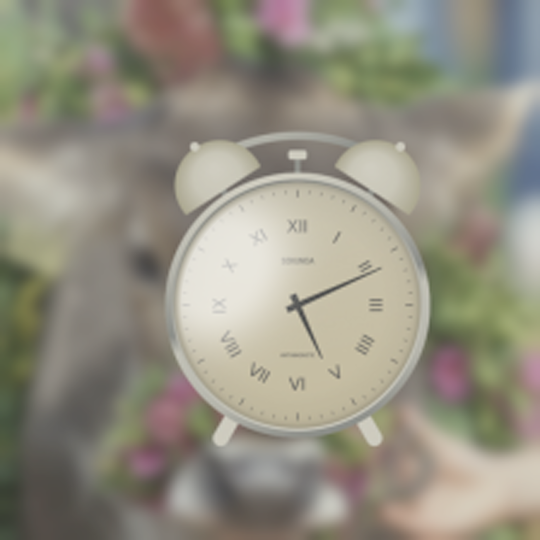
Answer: {"hour": 5, "minute": 11}
